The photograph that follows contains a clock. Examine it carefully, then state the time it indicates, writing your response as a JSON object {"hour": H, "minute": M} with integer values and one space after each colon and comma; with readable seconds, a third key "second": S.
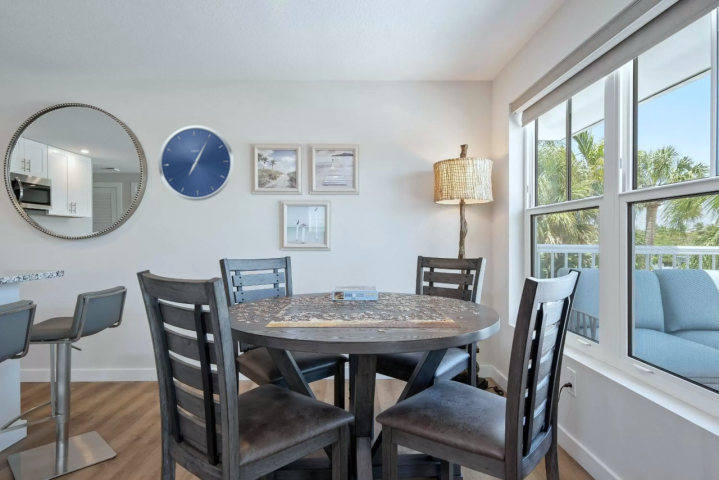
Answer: {"hour": 7, "minute": 5}
